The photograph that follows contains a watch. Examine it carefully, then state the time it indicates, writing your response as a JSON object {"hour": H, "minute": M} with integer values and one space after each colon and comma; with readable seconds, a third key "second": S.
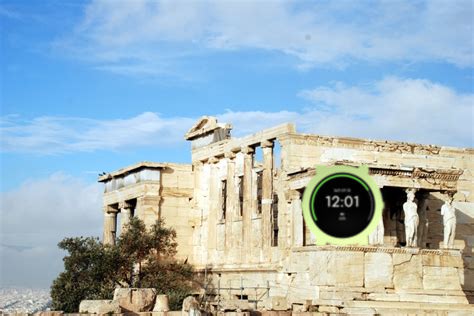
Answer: {"hour": 12, "minute": 1}
